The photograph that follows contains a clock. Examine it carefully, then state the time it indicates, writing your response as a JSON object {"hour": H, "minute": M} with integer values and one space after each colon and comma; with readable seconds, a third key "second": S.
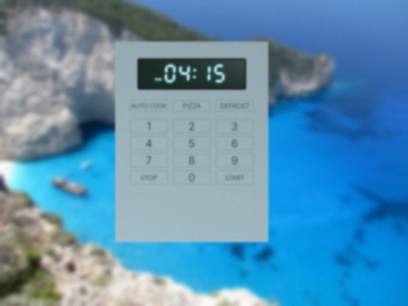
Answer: {"hour": 4, "minute": 15}
